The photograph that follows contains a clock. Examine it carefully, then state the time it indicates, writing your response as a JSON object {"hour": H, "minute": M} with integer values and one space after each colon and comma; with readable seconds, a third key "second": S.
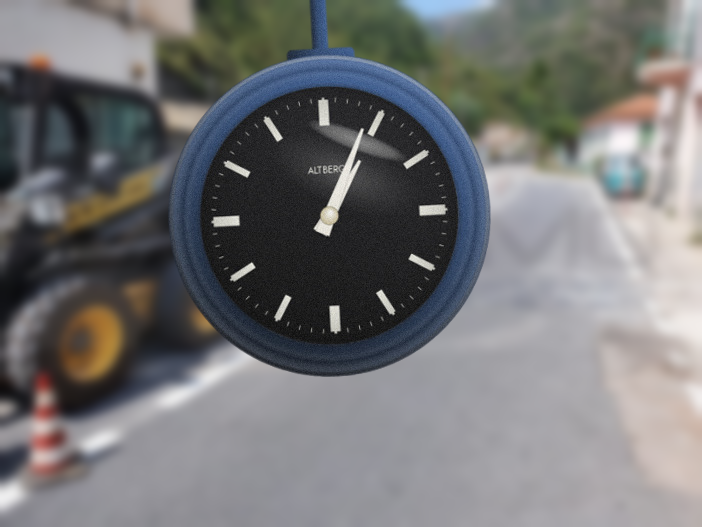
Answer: {"hour": 1, "minute": 4}
